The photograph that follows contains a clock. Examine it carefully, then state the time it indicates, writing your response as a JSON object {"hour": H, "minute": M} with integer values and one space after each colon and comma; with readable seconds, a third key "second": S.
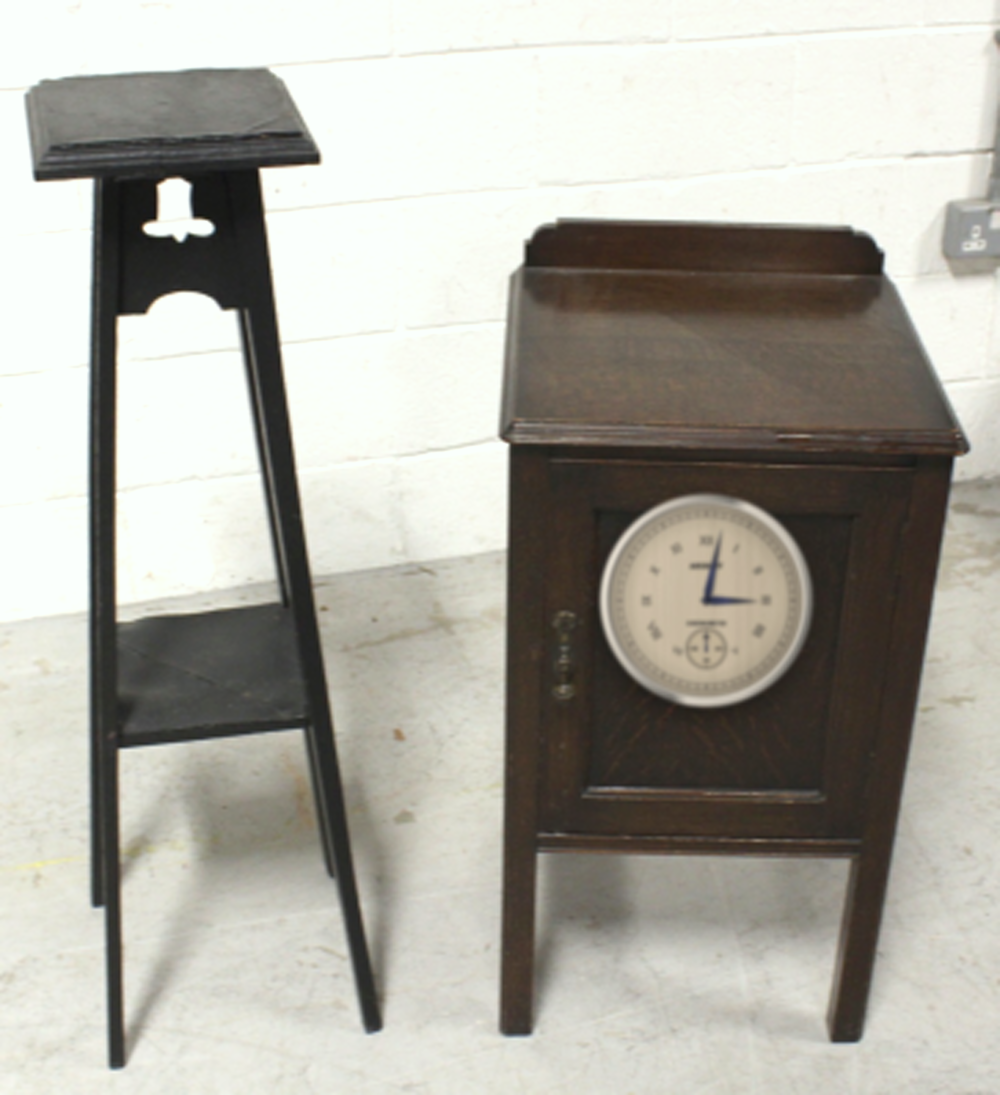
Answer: {"hour": 3, "minute": 2}
